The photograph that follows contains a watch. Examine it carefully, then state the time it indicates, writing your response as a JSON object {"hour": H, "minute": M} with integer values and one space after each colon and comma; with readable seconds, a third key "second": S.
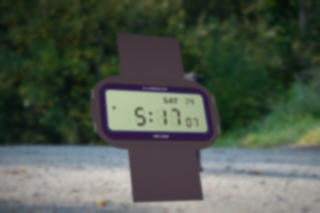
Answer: {"hour": 5, "minute": 17}
